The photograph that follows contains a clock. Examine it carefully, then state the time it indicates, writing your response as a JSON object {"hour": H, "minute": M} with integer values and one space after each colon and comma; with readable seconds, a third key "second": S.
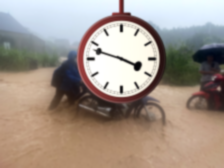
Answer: {"hour": 3, "minute": 48}
